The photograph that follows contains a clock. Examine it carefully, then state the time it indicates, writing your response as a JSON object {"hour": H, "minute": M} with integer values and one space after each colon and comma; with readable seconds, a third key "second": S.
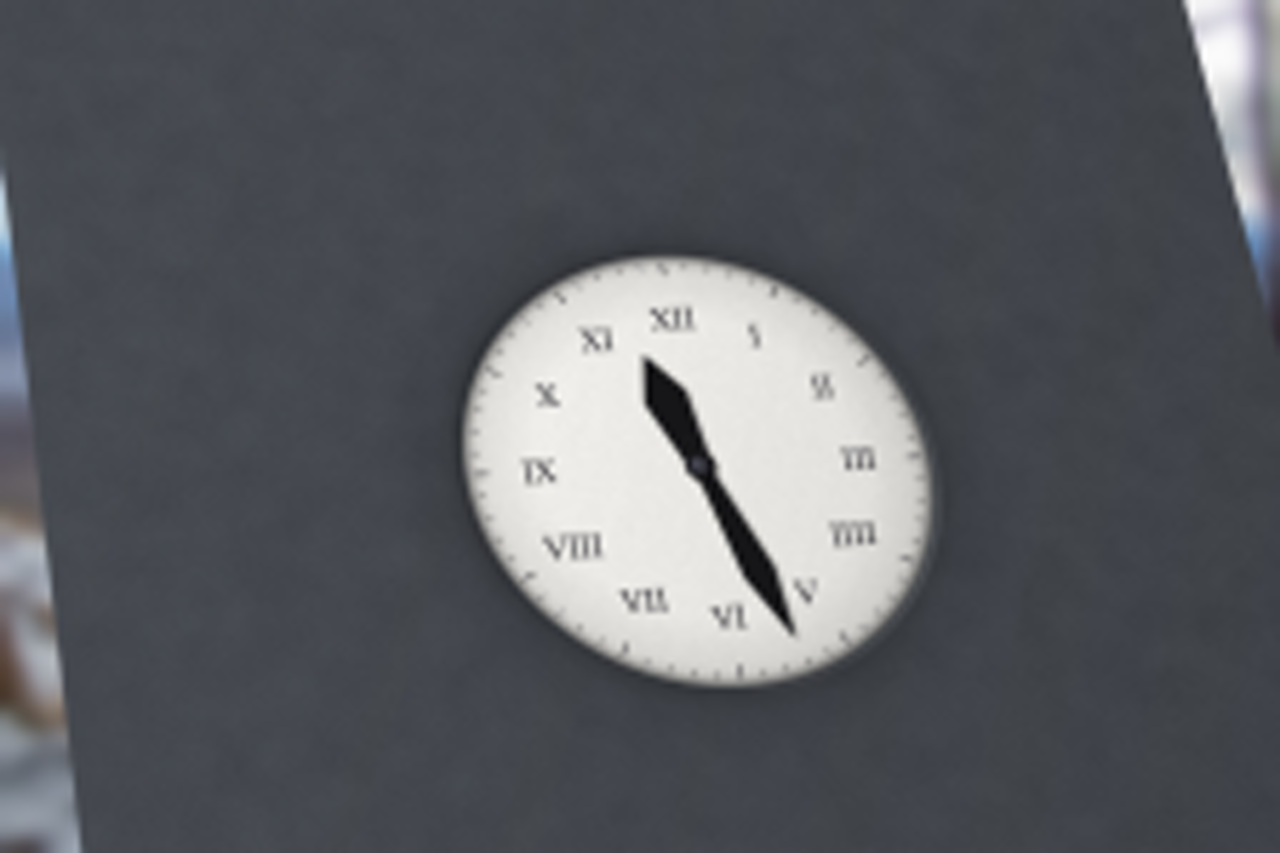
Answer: {"hour": 11, "minute": 27}
